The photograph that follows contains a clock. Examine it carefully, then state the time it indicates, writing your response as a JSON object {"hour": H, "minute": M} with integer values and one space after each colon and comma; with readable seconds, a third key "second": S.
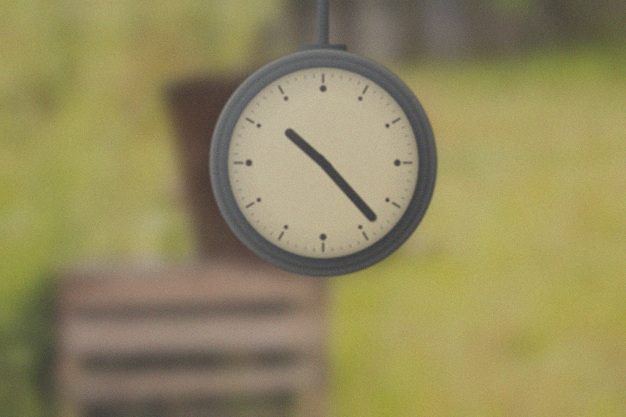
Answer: {"hour": 10, "minute": 23}
